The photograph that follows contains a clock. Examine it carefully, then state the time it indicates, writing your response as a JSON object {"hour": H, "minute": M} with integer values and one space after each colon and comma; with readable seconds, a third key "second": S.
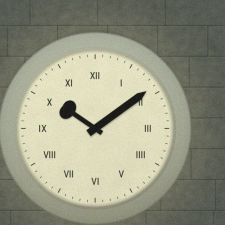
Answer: {"hour": 10, "minute": 9}
